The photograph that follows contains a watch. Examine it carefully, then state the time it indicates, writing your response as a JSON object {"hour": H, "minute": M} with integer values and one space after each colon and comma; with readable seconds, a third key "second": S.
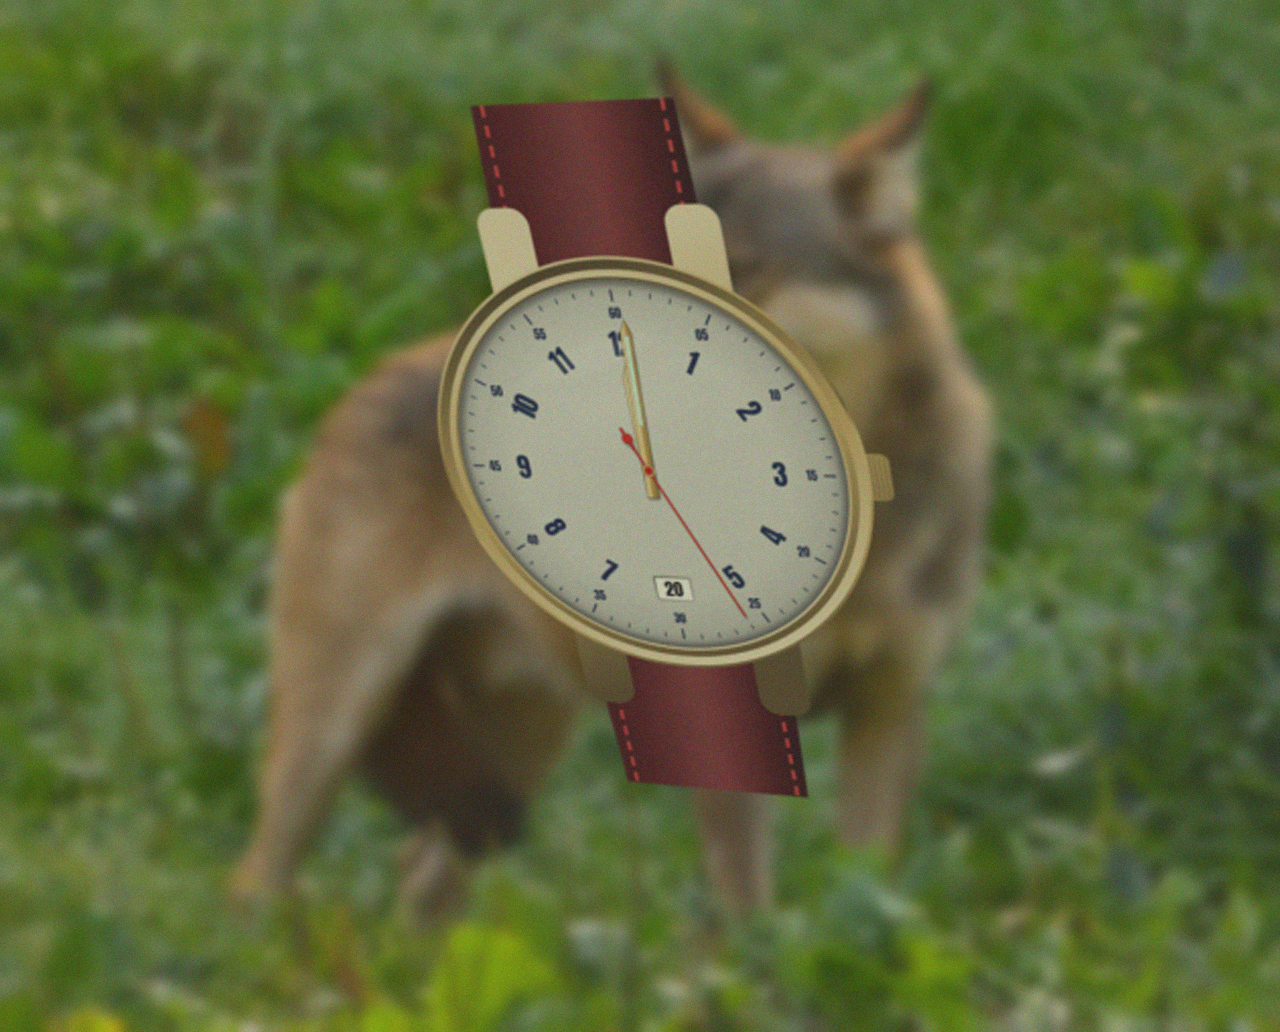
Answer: {"hour": 12, "minute": 0, "second": 26}
